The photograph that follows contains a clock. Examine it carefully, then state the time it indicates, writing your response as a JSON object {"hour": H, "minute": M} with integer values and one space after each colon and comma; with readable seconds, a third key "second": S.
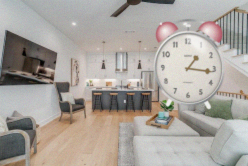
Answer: {"hour": 1, "minute": 16}
